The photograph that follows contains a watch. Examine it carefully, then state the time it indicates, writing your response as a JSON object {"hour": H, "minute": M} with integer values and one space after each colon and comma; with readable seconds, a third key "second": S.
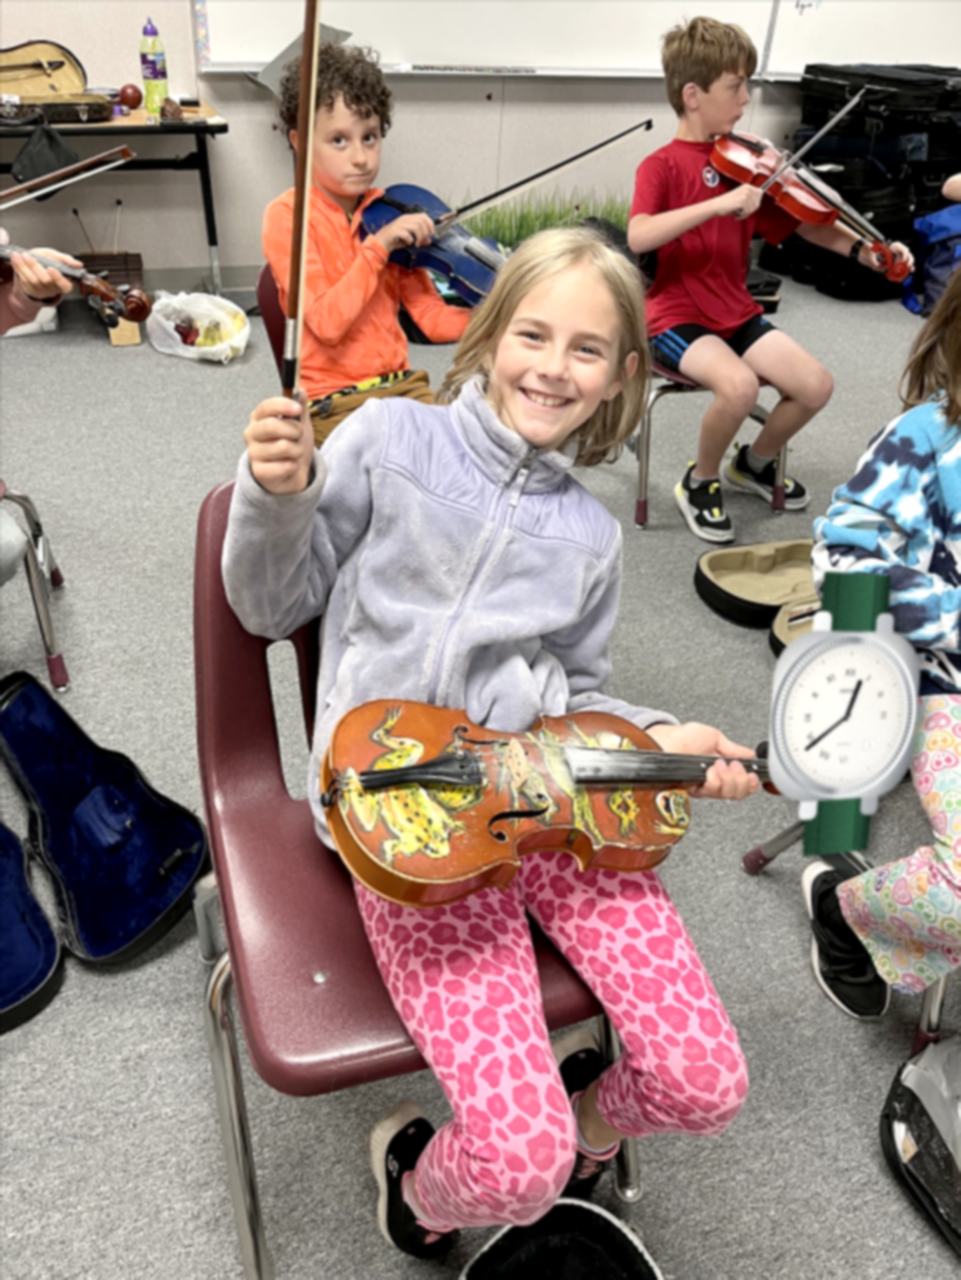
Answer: {"hour": 12, "minute": 39}
